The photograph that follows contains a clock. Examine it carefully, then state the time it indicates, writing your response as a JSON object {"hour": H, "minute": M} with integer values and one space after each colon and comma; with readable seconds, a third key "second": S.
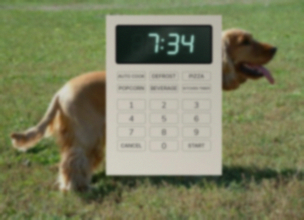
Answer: {"hour": 7, "minute": 34}
